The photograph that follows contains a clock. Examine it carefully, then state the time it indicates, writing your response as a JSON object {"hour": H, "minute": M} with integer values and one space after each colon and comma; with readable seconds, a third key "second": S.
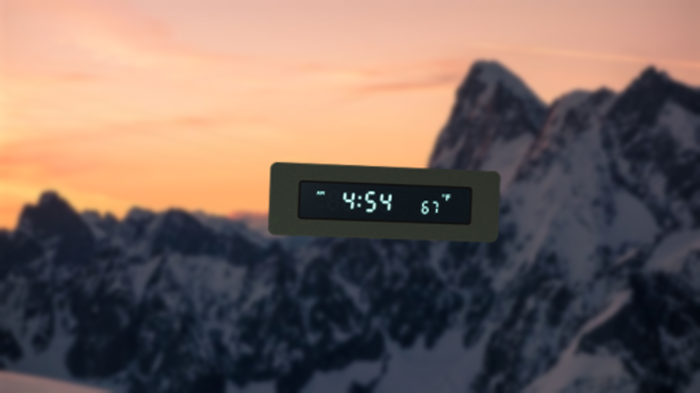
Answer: {"hour": 4, "minute": 54}
